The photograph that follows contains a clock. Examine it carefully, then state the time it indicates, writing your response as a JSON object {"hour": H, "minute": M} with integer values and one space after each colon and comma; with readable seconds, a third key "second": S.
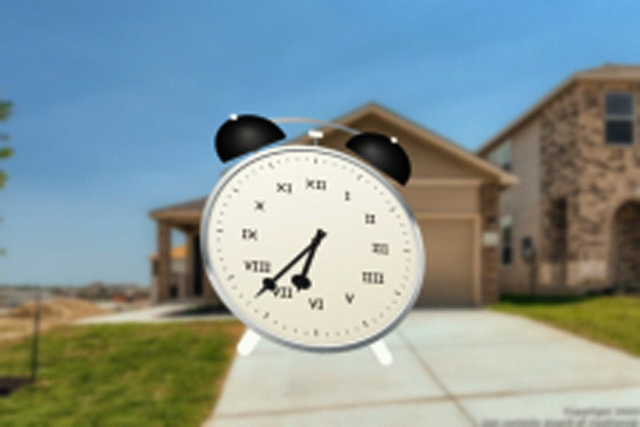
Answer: {"hour": 6, "minute": 37}
